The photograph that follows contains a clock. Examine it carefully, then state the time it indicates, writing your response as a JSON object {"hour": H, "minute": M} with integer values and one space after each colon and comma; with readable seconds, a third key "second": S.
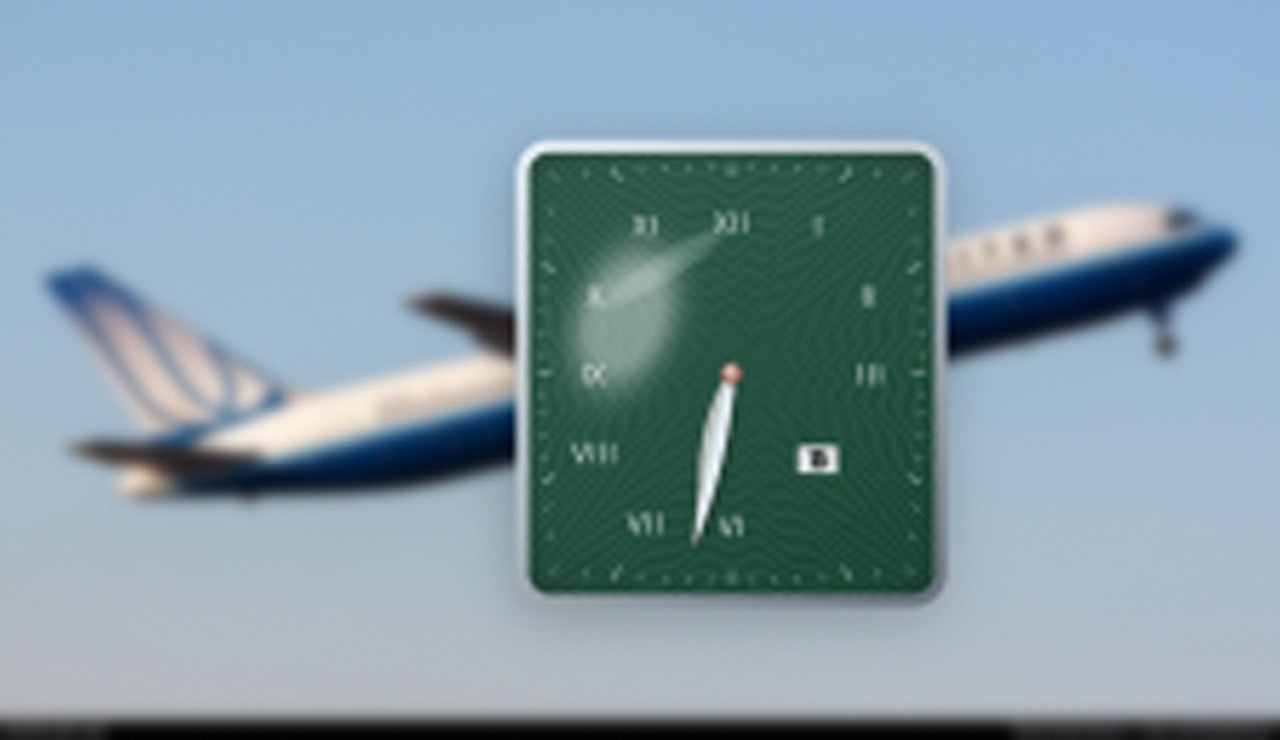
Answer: {"hour": 6, "minute": 32}
